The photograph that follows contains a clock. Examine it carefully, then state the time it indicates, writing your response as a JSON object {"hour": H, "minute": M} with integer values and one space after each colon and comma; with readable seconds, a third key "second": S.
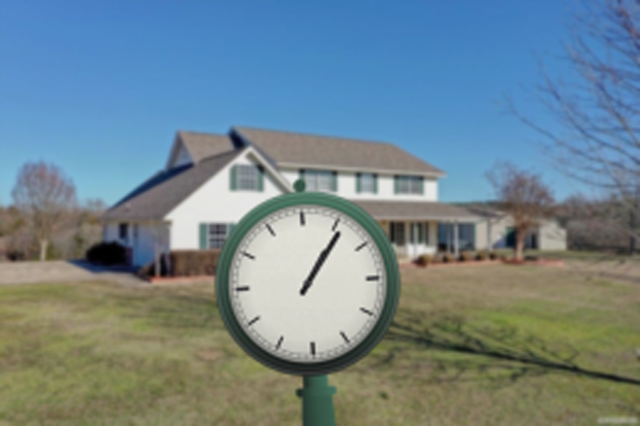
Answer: {"hour": 1, "minute": 6}
